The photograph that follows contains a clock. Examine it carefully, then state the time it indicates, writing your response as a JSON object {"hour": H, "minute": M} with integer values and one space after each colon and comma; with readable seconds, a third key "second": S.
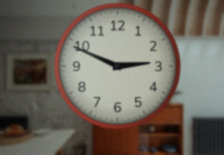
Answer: {"hour": 2, "minute": 49}
